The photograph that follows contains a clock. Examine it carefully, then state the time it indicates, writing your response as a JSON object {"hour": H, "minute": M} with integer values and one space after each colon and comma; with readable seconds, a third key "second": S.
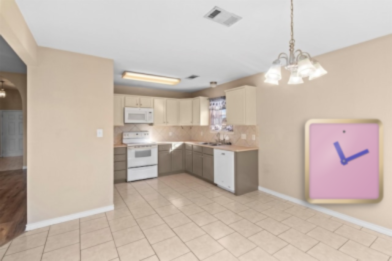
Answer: {"hour": 11, "minute": 11}
